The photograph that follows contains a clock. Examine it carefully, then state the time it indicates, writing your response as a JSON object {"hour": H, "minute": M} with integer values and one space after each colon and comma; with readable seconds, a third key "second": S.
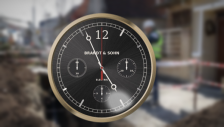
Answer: {"hour": 4, "minute": 56}
